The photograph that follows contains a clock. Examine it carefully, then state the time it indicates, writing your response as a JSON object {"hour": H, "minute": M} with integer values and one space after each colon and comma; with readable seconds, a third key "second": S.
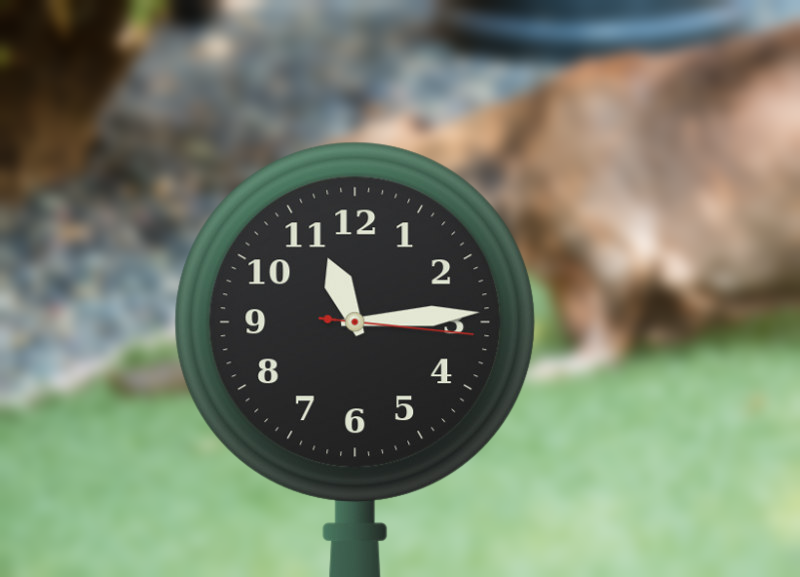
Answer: {"hour": 11, "minute": 14, "second": 16}
